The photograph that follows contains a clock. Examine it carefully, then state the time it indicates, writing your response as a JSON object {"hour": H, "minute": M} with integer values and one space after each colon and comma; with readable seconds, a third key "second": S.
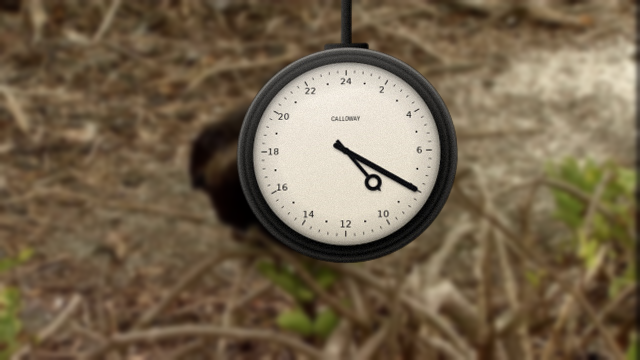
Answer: {"hour": 9, "minute": 20}
